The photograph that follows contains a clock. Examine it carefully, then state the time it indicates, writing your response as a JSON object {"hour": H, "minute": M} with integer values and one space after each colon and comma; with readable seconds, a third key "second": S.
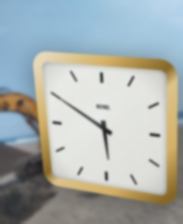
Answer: {"hour": 5, "minute": 50}
